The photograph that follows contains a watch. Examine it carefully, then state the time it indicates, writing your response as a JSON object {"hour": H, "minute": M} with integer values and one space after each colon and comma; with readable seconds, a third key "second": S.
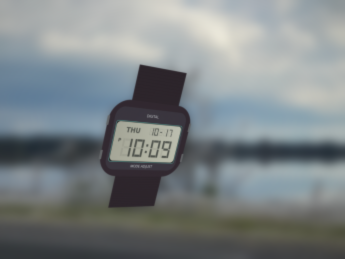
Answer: {"hour": 10, "minute": 9}
